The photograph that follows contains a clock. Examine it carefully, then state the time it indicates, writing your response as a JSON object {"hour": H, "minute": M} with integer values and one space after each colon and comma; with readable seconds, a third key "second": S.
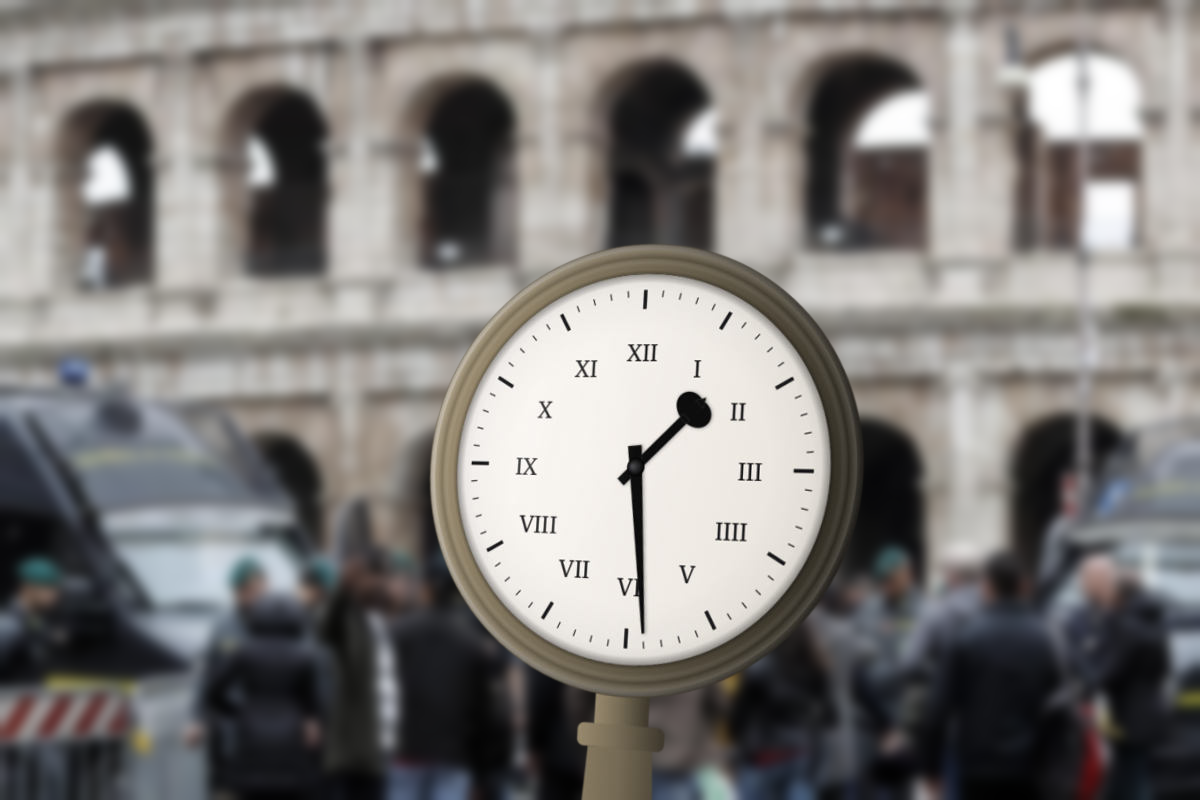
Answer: {"hour": 1, "minute": 29}
